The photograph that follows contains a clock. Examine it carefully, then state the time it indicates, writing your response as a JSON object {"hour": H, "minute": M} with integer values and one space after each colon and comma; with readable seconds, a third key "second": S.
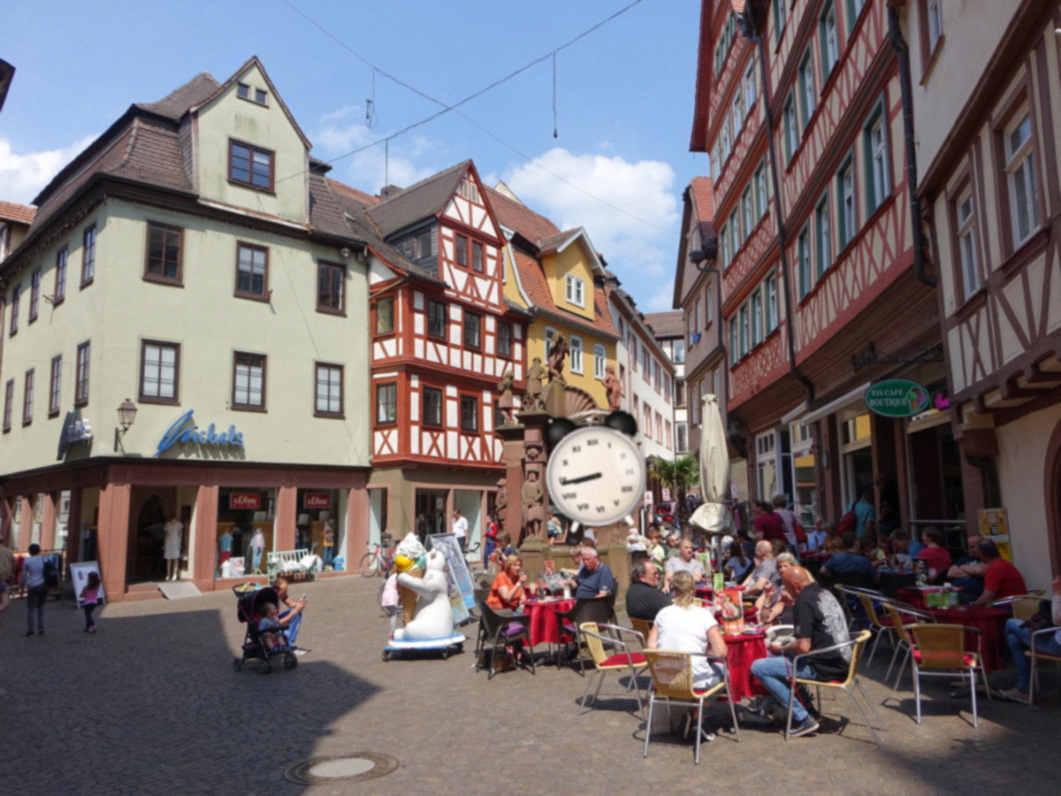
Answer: {"hour": 8, "minute": 44}
